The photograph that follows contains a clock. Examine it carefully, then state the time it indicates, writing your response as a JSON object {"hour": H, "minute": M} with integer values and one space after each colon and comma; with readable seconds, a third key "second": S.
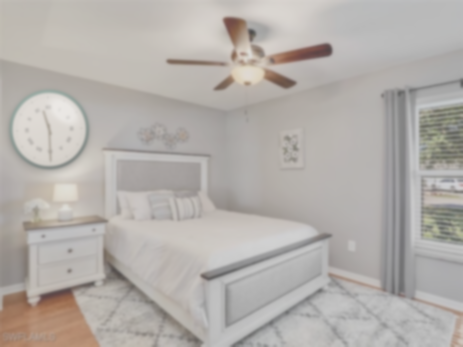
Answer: {"hour": 11, "minute": 30}
